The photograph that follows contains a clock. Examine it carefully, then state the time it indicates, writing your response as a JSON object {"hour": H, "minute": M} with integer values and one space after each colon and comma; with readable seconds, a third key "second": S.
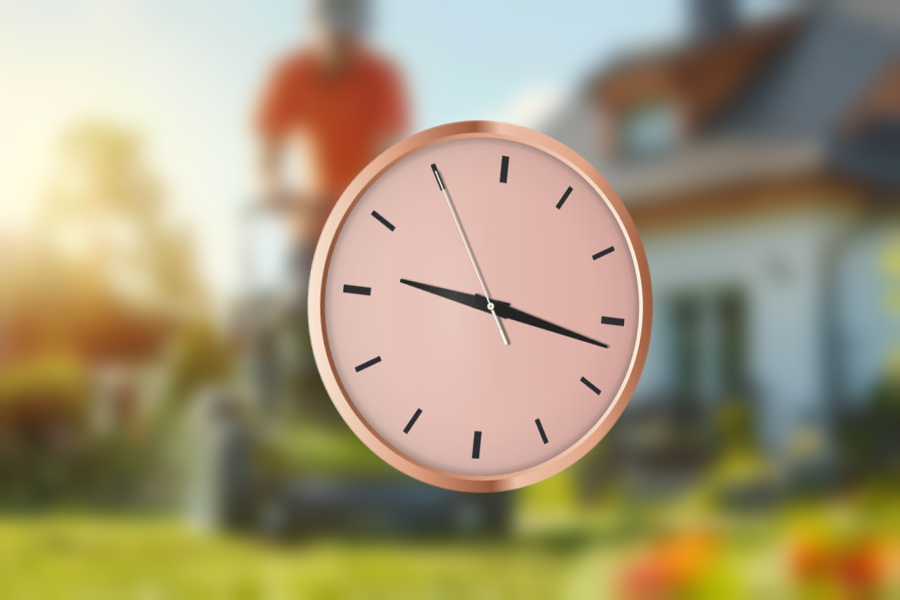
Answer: {"hour": 9, "minute": 16, "second": 55}
